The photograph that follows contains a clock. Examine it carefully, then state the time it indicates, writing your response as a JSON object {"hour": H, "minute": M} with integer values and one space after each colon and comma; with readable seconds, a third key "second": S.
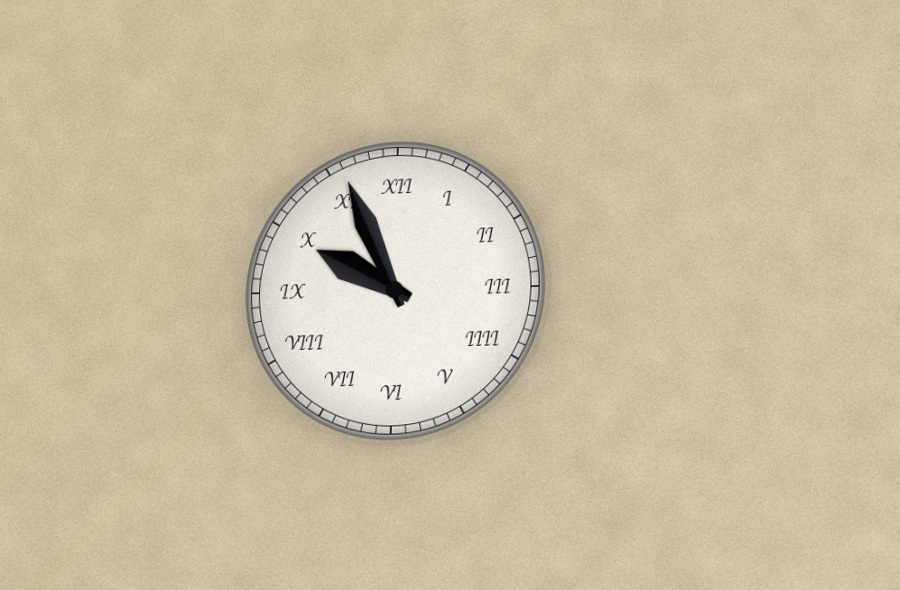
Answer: {"hour": 9, "minute": 56}
